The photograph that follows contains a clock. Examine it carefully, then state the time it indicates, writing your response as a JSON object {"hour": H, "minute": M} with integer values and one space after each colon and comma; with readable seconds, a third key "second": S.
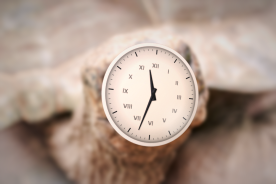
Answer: {"hour": 11, "minute": 33}
